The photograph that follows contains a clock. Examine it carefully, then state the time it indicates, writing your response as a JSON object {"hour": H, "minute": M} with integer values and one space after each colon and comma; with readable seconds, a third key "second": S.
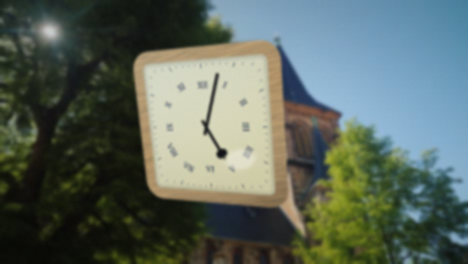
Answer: {"hour": 5, "minute": 3}
